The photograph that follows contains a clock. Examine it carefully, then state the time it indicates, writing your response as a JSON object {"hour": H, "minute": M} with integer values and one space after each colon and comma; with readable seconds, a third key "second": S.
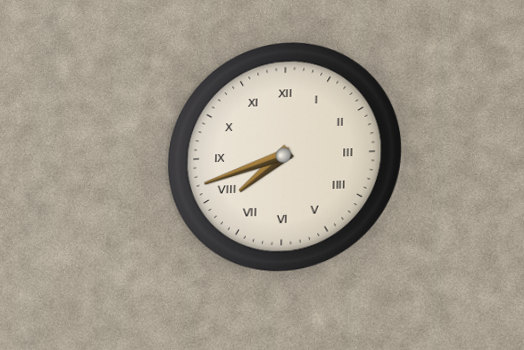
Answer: {"hour": 7, "minute": 42}
